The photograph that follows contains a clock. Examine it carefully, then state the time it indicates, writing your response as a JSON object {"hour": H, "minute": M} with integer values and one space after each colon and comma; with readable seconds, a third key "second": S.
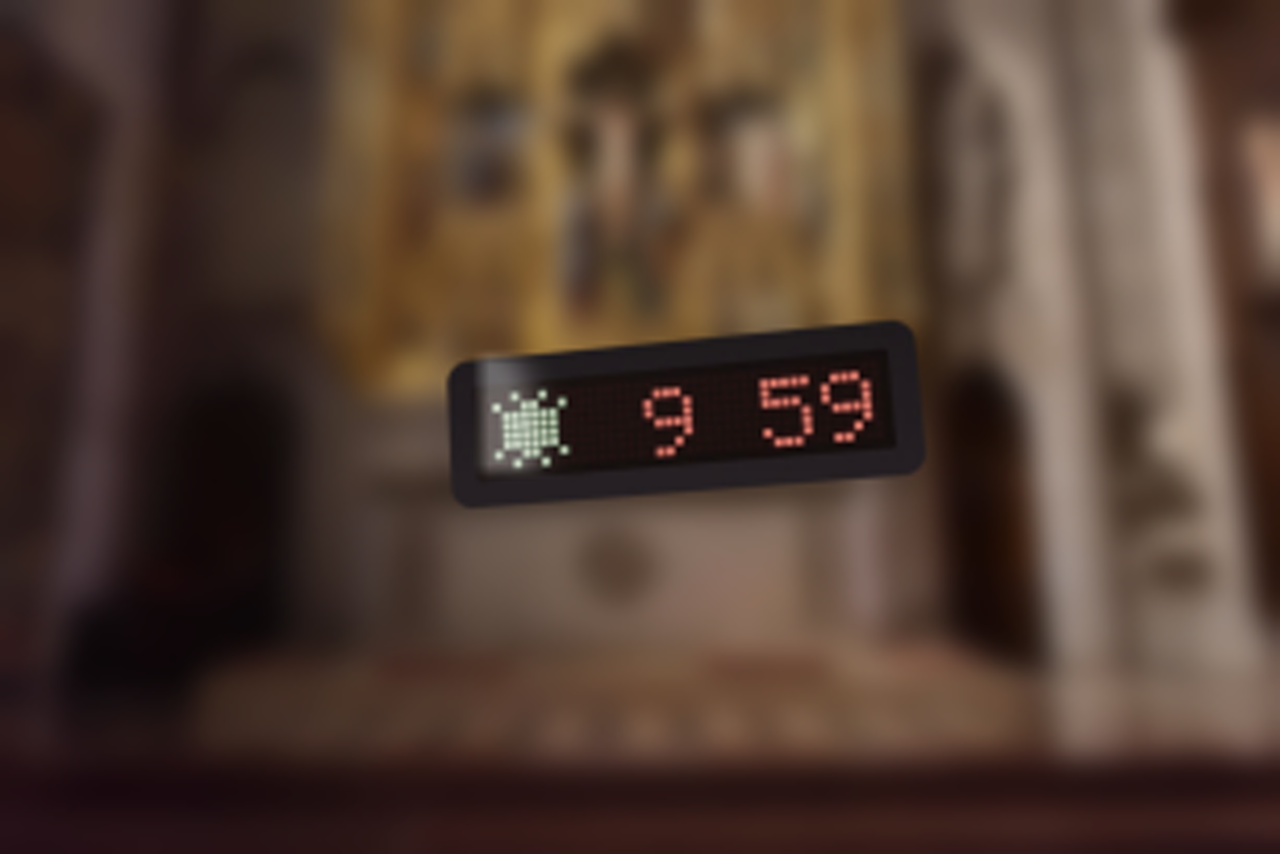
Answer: {"hour": 9, "minute": 59}
